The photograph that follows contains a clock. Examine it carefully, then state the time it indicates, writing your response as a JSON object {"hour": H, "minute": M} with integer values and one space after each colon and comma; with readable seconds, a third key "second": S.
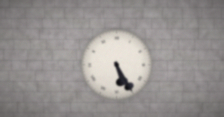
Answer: {"hour": 5, "minute": 25}
